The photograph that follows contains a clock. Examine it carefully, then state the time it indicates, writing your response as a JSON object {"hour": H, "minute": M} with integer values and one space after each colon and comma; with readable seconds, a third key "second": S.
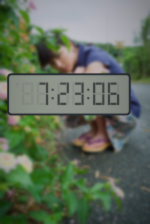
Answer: {"hour": 7, "minute": 23, "second": 6}
